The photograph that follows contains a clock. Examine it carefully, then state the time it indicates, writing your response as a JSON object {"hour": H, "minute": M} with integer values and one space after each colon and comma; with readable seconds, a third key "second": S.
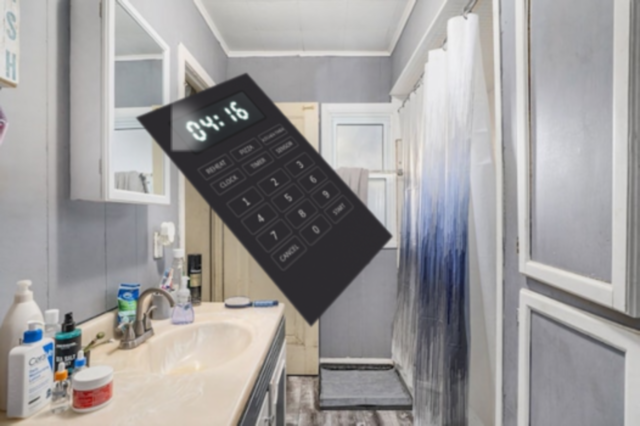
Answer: {"hour": 4, "minute": 16}
